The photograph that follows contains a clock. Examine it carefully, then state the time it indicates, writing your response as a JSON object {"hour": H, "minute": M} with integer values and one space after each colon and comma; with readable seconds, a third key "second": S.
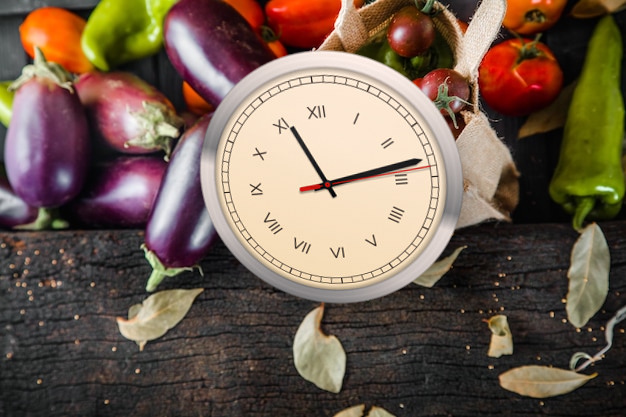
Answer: {"hour": 11, "minute": 13, "second": 14}
